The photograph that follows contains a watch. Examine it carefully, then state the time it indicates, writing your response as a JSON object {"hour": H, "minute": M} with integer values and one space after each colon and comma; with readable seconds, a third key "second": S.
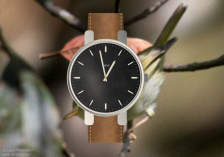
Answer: {"hour": 12, "minute": 58}
